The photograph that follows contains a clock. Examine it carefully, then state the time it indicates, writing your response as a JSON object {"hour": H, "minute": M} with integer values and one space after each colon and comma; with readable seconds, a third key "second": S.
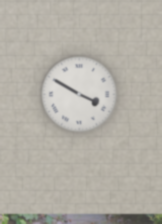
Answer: {"hour": 3, "minute": 50}
